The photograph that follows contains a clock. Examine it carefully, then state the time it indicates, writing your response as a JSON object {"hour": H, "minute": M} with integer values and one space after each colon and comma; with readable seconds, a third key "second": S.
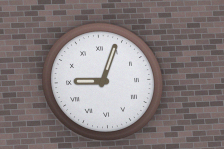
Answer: {"hour": 9, "minute": 4}
